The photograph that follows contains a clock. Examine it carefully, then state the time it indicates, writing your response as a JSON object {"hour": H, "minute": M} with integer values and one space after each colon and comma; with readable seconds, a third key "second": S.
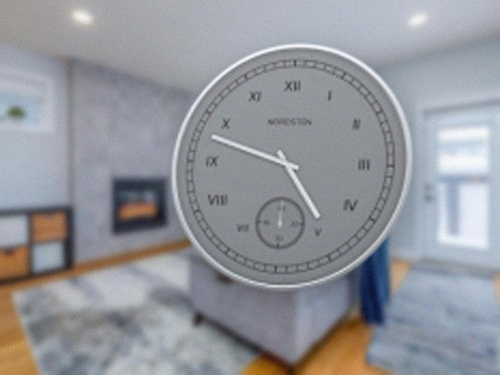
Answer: {"hour": 4, "minute": 48}
